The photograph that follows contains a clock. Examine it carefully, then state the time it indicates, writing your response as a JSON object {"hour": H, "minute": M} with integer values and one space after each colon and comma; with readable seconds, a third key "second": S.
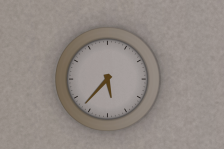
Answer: {"hour": 5, "minute": 37}
